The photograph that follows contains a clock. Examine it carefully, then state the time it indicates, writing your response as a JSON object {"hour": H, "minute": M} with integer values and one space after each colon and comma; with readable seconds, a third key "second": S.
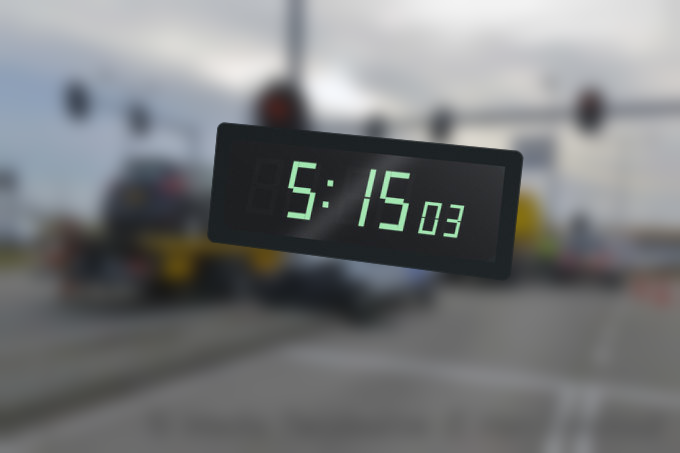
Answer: {"hour": 5, "minute": 15, "second": 3}
